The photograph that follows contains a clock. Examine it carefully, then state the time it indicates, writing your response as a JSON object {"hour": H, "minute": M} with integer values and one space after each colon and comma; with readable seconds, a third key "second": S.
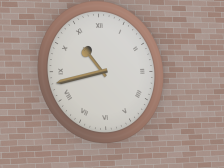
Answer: {"hour": 10, "minute": 43}
